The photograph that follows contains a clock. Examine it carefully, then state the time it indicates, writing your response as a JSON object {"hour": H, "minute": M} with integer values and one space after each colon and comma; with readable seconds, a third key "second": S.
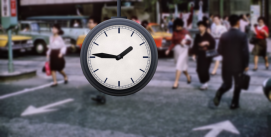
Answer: {"hour": 1, "minute": 46}
